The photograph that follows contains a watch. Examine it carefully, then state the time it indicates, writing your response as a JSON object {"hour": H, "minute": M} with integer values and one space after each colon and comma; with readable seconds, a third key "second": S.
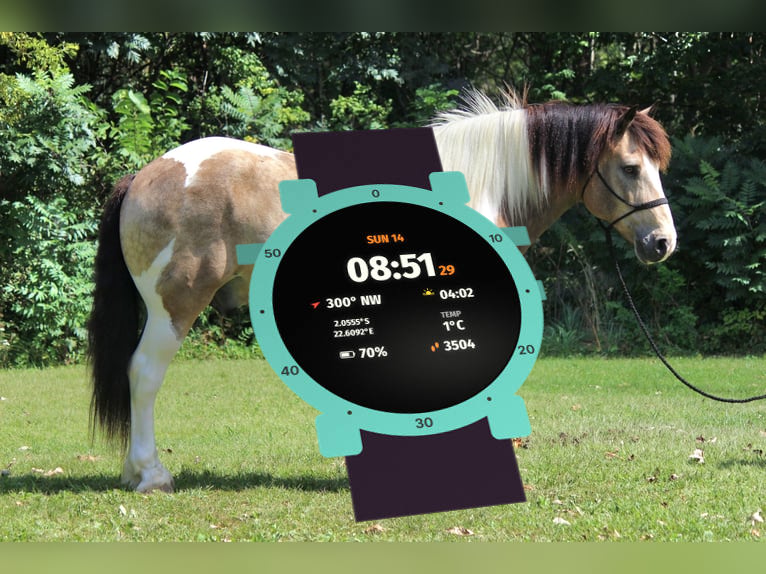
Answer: {"hour": 8, "minute": 51, "second": 29}
